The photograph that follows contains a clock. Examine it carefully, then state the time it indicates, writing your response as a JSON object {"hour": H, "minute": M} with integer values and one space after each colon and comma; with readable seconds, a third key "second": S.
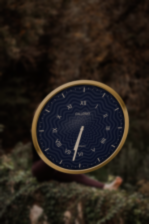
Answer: {"hour": 6, "minute": 32}
